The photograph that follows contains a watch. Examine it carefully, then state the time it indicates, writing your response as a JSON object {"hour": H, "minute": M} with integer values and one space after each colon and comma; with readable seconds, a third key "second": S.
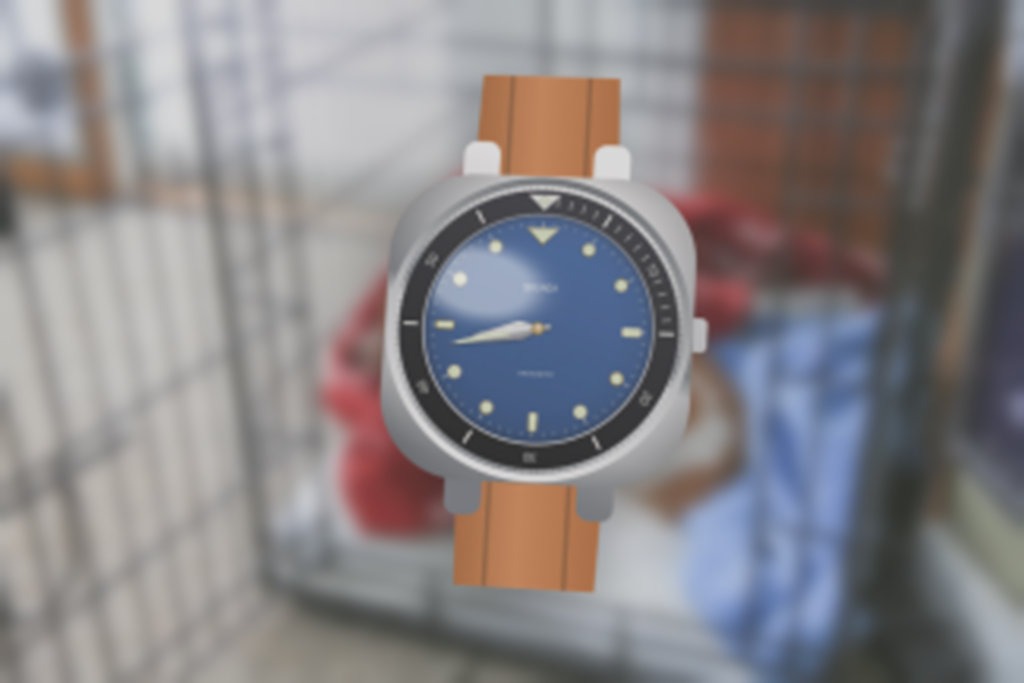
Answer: {"hour": 8, "minute": 43}
